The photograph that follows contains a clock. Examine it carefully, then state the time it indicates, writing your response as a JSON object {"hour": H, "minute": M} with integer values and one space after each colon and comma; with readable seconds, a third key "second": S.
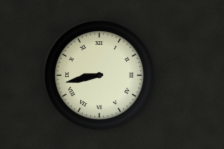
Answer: {"hour": 8, "minute": 43}
